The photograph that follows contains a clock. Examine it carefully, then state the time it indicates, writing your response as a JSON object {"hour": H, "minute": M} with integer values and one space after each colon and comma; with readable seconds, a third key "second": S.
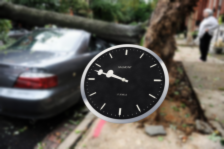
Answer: {"hour": 9, "minute": 48}
